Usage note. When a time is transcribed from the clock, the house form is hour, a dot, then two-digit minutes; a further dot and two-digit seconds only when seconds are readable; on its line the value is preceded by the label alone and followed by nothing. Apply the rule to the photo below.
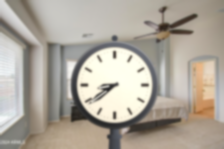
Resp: 8.39
